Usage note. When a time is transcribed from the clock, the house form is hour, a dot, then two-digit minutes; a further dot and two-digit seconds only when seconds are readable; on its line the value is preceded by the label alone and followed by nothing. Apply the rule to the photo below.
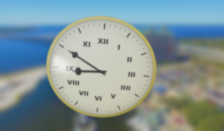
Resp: 8.50
